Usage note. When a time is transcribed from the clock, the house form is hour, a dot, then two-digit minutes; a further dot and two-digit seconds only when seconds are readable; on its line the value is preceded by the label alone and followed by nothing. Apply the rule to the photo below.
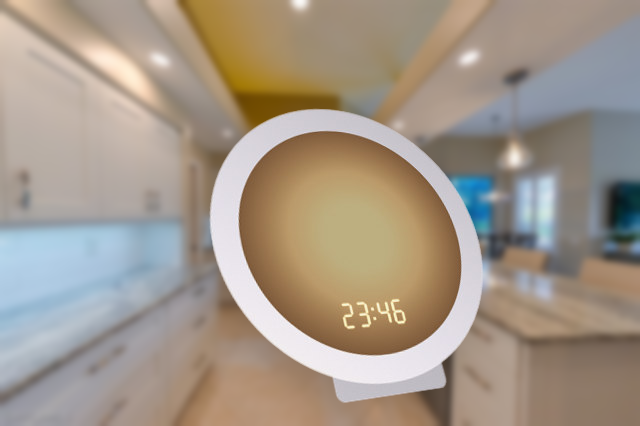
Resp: 23.46
